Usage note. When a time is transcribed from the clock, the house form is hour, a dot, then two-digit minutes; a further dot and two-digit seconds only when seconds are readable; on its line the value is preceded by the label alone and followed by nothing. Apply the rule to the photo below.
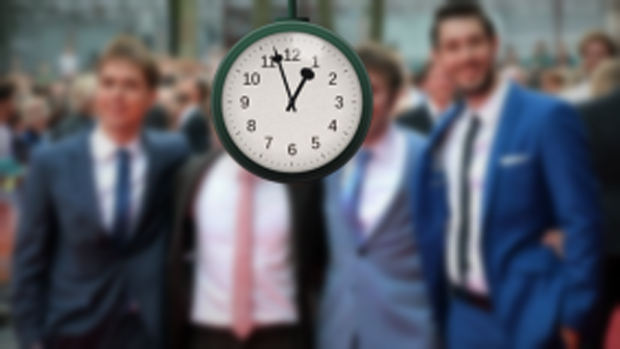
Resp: 12.57
